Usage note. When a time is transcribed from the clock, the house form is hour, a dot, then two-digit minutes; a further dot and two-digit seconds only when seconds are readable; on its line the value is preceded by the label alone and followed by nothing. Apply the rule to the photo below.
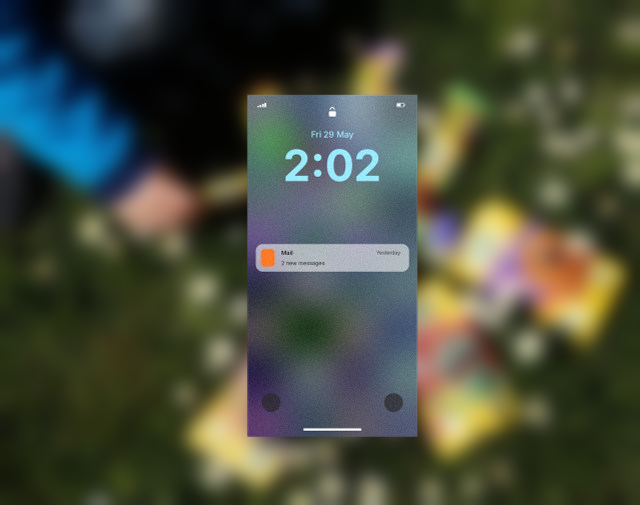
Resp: 2.02
